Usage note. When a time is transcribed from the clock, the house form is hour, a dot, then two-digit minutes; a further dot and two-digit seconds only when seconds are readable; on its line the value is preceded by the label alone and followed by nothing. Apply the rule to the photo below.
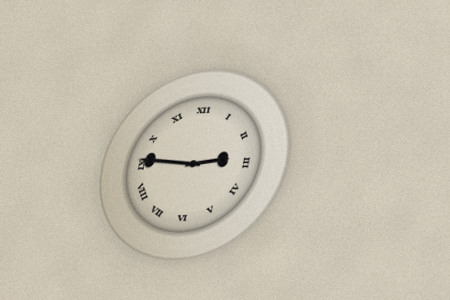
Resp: 2.46
